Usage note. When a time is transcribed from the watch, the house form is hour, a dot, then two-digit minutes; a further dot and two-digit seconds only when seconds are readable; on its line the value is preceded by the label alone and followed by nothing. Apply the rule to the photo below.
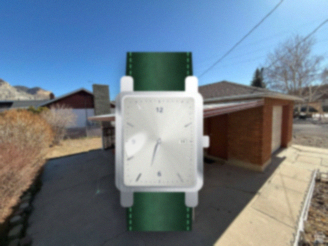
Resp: 6.33
